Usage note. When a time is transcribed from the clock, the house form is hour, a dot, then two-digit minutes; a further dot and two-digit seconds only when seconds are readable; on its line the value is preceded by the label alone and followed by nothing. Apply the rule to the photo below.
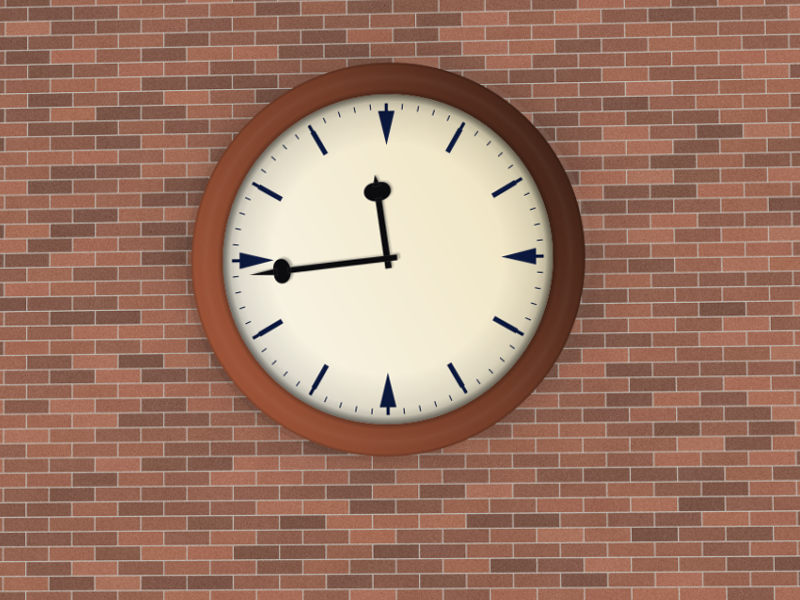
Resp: 11.44
